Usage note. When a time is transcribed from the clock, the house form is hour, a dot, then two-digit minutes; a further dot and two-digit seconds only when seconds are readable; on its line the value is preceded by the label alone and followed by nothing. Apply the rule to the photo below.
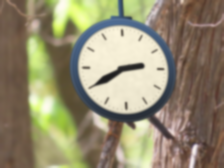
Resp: 2.40
